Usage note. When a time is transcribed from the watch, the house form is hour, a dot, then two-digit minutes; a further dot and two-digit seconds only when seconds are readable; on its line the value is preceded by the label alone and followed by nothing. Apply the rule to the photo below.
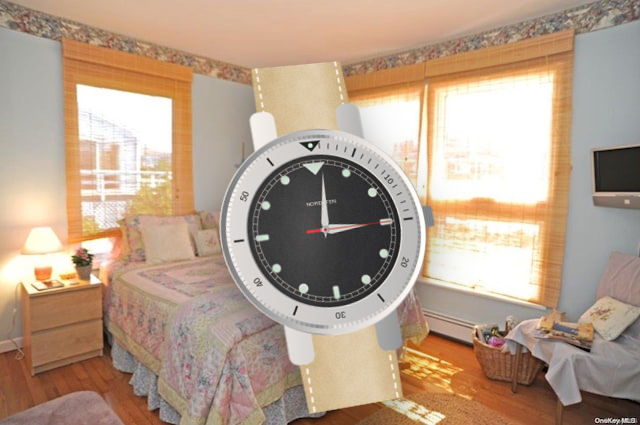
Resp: 3.01.15
